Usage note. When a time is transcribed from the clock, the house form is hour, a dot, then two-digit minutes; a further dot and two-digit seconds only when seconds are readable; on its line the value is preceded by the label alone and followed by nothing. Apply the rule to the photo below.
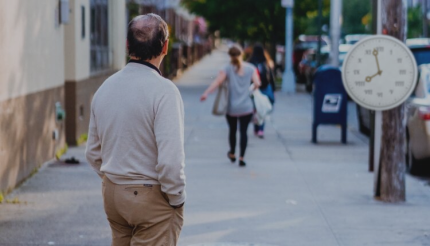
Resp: 7.58
